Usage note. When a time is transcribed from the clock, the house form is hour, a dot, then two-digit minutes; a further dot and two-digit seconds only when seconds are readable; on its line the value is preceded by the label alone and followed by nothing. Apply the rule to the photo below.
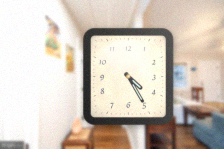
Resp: 4.25
